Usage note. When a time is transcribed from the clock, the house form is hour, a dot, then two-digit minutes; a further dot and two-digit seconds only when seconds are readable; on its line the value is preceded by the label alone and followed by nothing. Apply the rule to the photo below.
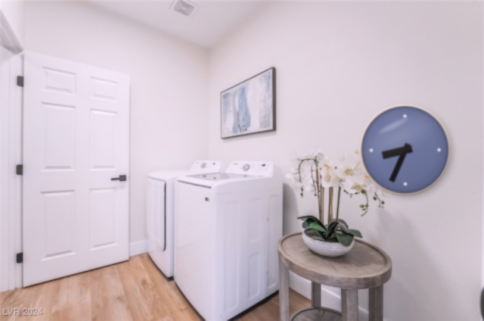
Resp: 8.34
